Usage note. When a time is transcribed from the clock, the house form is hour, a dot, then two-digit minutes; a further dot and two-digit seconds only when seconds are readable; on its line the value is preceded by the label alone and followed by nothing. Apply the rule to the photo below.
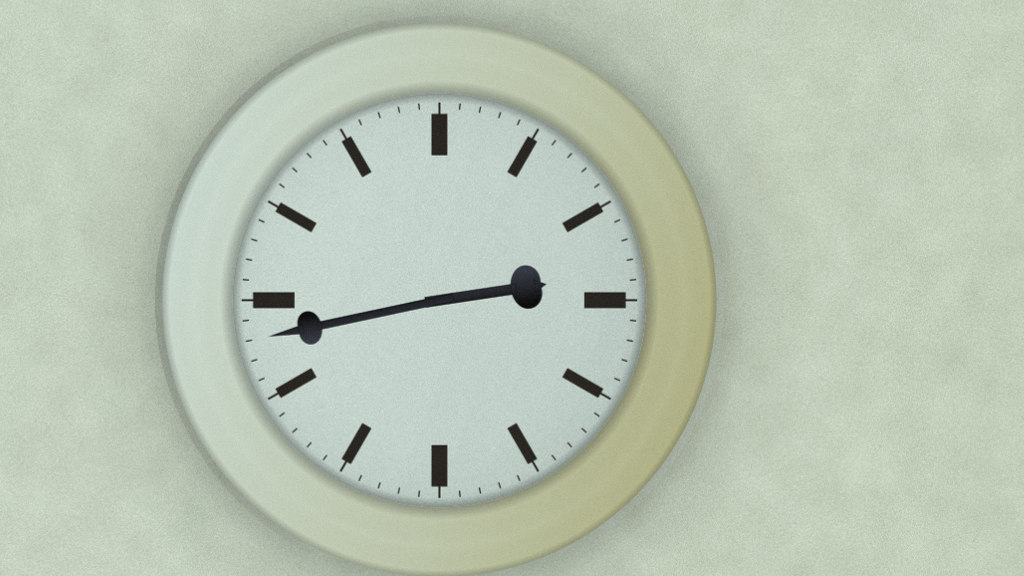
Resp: 2.43
